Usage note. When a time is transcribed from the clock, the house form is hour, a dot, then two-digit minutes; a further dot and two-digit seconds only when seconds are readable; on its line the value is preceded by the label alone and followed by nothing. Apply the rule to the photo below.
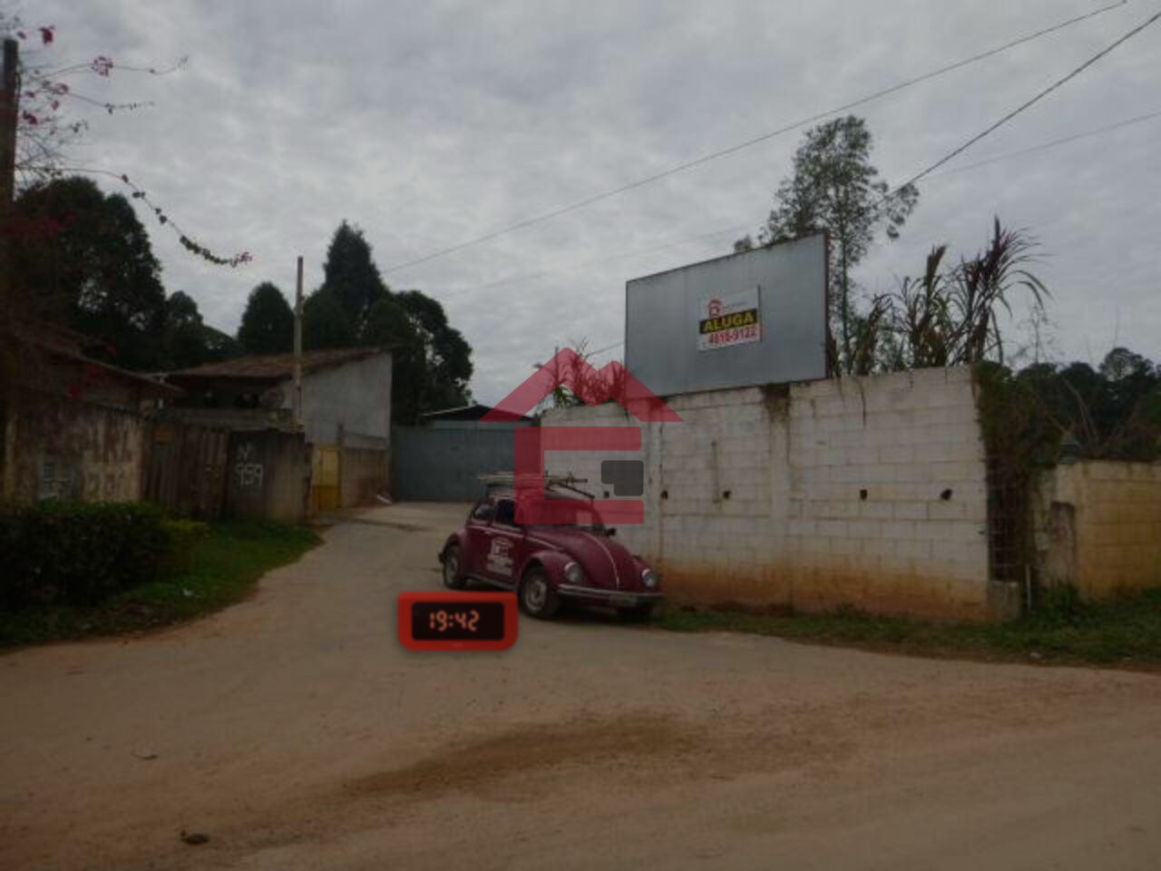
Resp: 19.42
